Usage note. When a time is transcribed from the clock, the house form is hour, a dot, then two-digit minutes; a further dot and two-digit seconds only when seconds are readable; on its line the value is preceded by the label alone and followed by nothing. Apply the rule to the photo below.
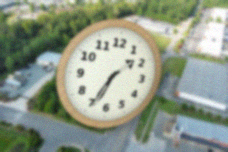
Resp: 1.34
